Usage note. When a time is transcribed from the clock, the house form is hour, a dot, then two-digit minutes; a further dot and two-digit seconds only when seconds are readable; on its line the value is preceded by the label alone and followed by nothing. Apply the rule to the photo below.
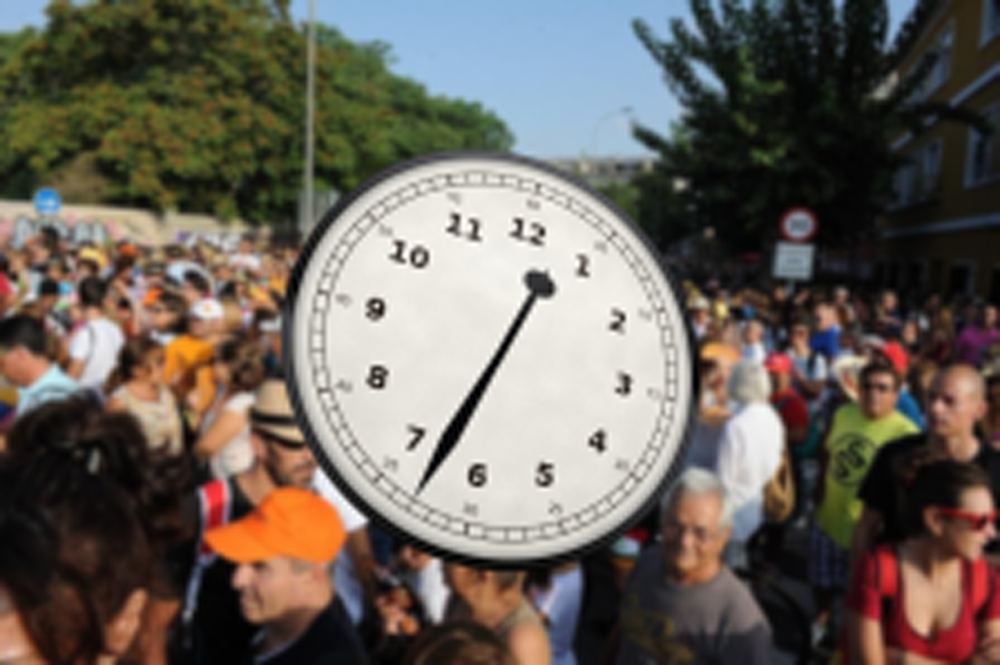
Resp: 12.33
